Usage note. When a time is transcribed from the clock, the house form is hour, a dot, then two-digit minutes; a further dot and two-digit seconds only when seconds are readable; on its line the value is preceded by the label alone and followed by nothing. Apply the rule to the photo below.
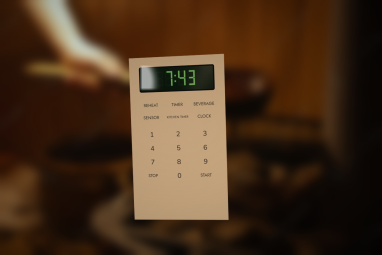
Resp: 7.43
